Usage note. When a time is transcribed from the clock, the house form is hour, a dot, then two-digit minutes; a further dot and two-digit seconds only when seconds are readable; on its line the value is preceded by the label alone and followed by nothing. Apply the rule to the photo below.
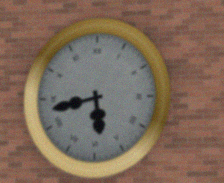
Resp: 5.43
